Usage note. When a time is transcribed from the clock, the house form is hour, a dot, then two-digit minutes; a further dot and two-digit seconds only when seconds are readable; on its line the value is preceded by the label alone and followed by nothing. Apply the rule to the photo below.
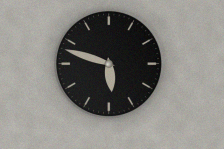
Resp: 5.48
